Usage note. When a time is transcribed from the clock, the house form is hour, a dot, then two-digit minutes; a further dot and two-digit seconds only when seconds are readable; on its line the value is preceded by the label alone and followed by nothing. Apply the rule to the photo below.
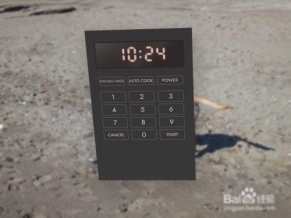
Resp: 10.24
